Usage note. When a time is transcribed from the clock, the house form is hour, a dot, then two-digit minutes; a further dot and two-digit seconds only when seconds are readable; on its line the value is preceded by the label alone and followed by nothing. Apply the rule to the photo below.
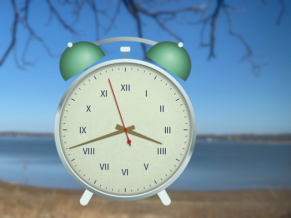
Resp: 3.41.57
